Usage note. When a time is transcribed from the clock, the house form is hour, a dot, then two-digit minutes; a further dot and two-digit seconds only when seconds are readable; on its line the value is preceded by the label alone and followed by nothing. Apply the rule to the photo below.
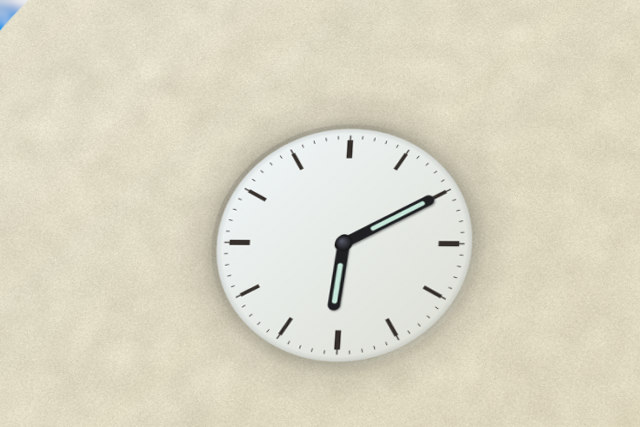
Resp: 6.10
